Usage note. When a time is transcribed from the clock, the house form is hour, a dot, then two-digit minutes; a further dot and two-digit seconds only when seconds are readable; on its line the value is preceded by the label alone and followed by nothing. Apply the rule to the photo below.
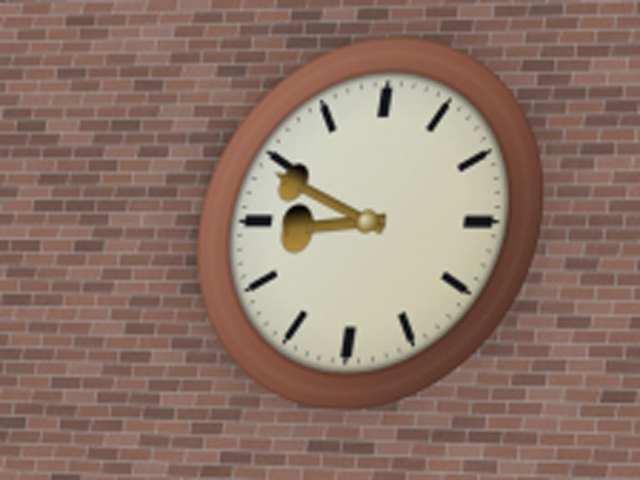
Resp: 8.49
